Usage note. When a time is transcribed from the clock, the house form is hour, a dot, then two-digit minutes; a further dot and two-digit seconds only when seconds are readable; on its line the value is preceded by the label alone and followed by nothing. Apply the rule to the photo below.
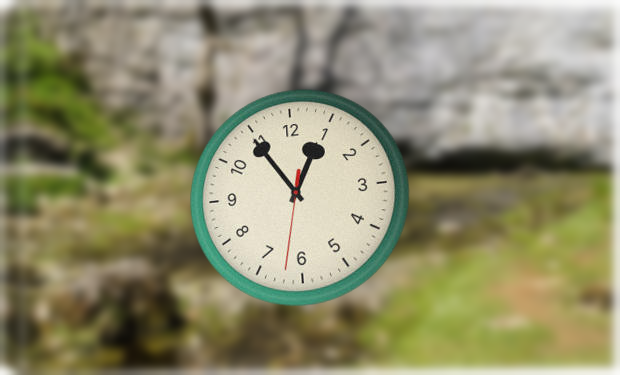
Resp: 12.54.32
